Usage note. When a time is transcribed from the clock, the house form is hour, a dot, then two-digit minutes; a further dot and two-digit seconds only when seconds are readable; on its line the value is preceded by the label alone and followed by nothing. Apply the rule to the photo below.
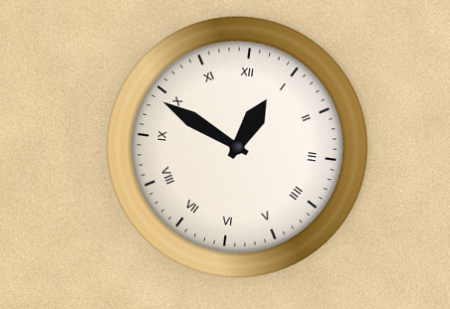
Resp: 12.49
